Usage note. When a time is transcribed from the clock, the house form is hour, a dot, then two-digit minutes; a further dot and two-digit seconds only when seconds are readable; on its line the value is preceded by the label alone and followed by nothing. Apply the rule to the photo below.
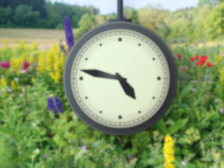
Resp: 4.47
